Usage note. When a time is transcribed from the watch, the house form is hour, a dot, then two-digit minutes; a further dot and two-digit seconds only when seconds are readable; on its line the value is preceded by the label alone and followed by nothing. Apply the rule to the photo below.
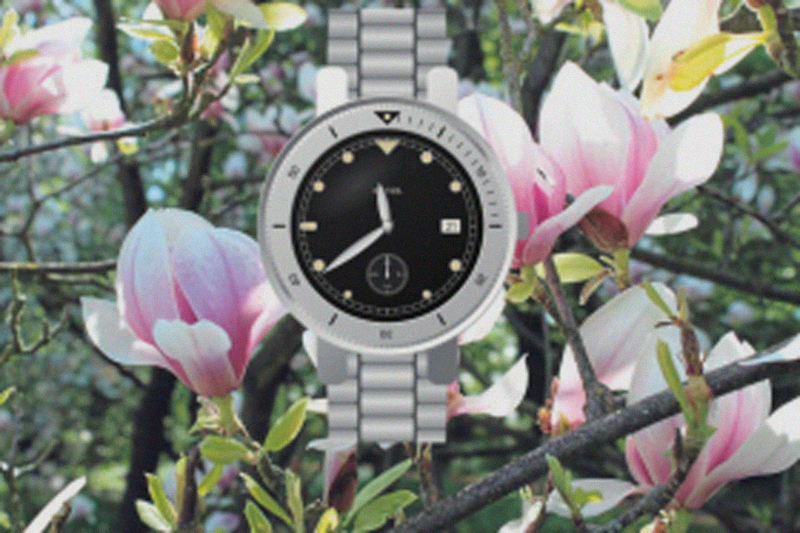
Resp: 11.39
